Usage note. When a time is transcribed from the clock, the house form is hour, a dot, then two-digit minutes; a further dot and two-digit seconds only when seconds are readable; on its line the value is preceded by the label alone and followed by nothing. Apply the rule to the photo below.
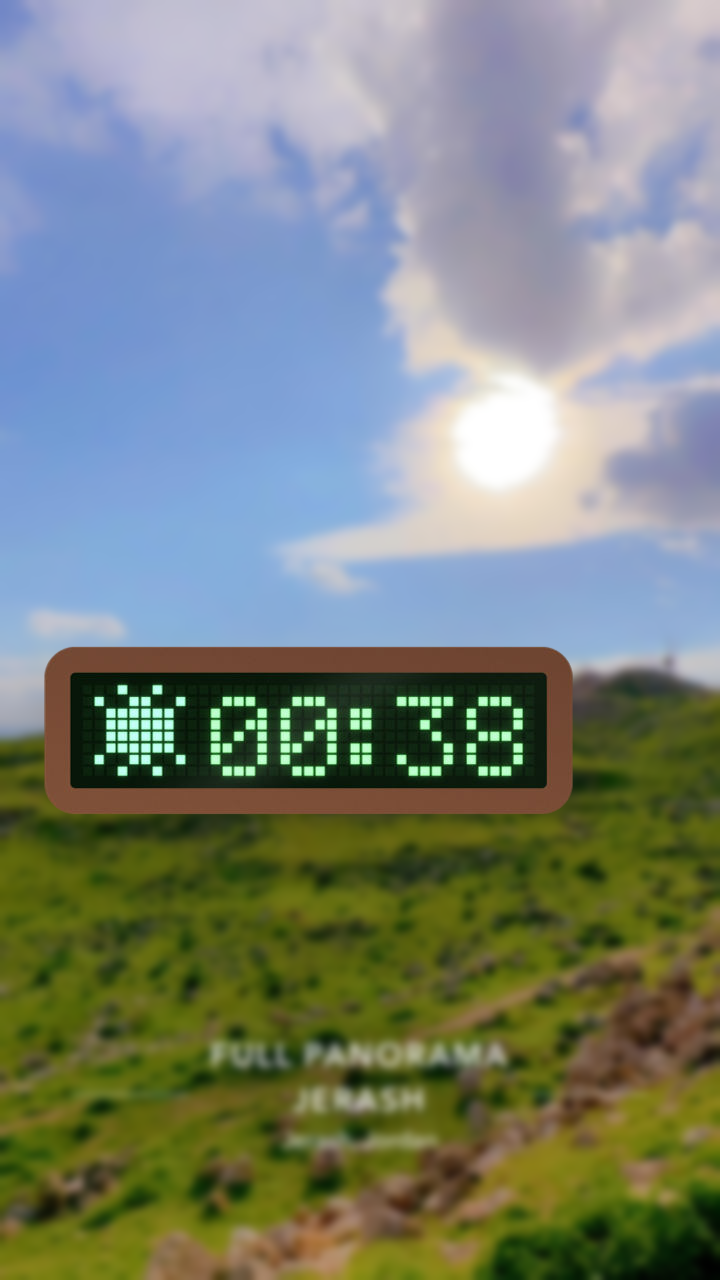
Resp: 0.38
